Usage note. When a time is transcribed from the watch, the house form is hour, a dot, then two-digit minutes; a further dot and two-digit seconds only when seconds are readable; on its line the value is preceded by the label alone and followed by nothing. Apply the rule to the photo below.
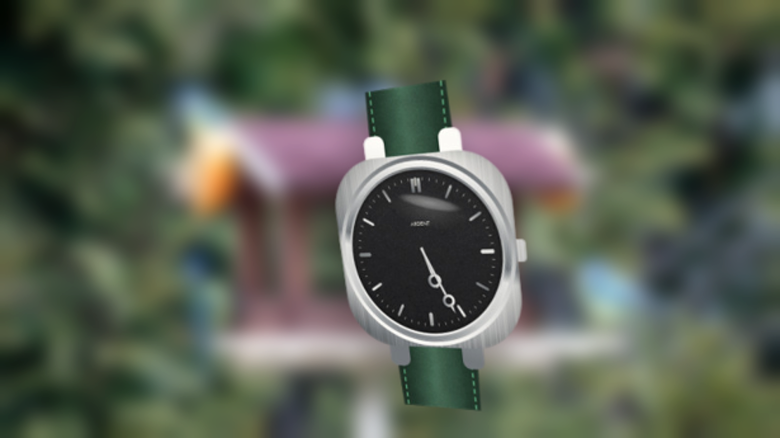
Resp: 5.26
